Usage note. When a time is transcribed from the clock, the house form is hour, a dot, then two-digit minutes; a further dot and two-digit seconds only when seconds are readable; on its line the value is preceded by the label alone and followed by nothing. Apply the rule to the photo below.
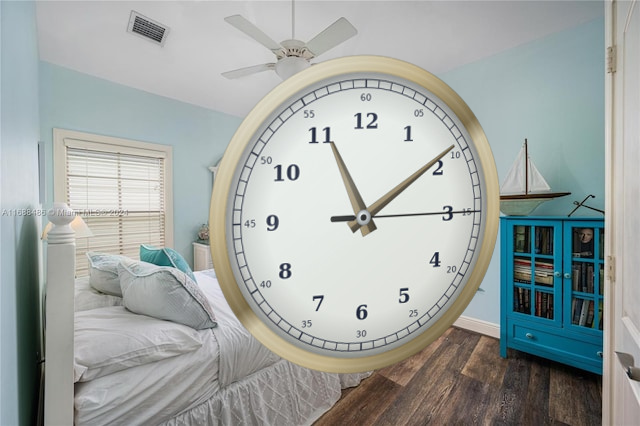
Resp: 11.09.15
